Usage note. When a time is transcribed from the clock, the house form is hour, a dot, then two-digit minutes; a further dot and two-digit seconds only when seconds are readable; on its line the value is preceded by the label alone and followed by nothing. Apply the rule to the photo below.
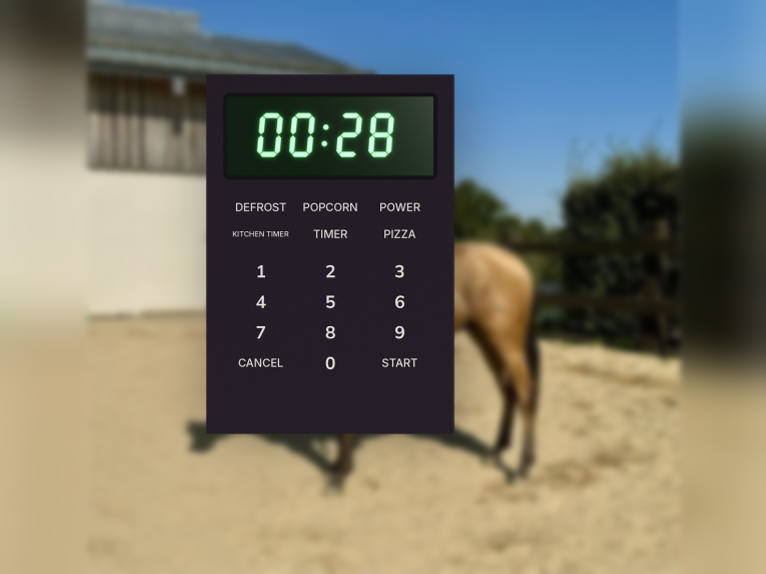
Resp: 0.28
